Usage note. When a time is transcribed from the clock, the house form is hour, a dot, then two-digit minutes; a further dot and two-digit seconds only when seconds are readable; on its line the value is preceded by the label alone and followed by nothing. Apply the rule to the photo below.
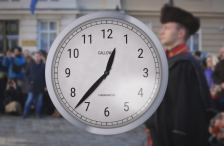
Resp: 12.37
